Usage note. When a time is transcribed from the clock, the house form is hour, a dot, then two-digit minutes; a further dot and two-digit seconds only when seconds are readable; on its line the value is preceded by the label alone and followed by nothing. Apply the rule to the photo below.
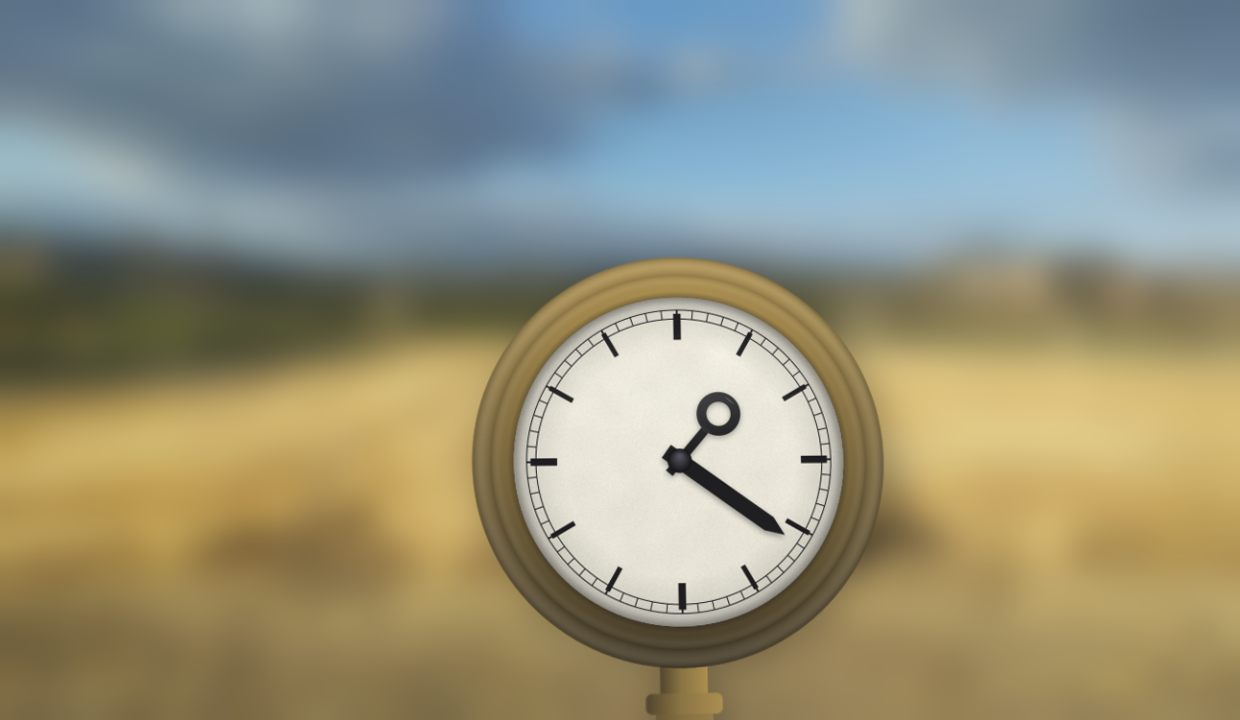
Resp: 1.21
